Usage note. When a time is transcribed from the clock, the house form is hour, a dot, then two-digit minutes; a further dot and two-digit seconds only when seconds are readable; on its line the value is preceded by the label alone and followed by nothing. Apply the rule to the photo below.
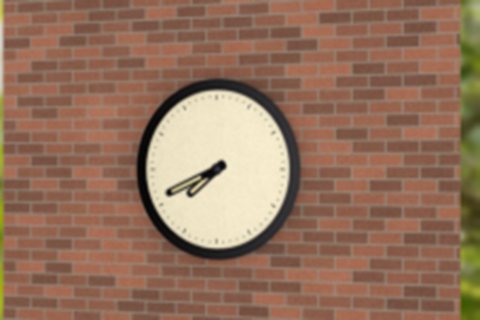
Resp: 7.41
